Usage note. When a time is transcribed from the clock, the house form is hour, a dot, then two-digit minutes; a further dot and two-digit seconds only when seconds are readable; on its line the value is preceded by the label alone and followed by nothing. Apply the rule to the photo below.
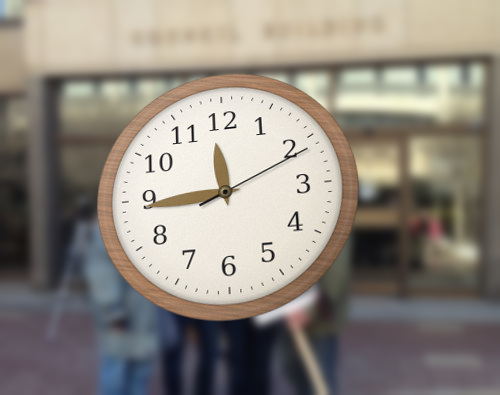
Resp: 11.44.11
